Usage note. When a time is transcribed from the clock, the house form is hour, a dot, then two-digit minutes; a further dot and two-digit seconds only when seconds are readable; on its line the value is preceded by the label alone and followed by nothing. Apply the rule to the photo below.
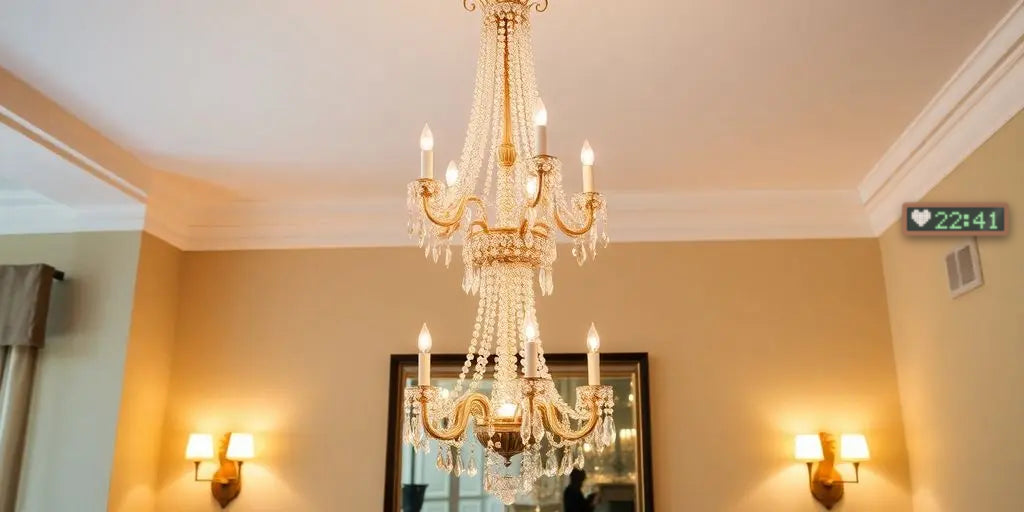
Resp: 22.41
